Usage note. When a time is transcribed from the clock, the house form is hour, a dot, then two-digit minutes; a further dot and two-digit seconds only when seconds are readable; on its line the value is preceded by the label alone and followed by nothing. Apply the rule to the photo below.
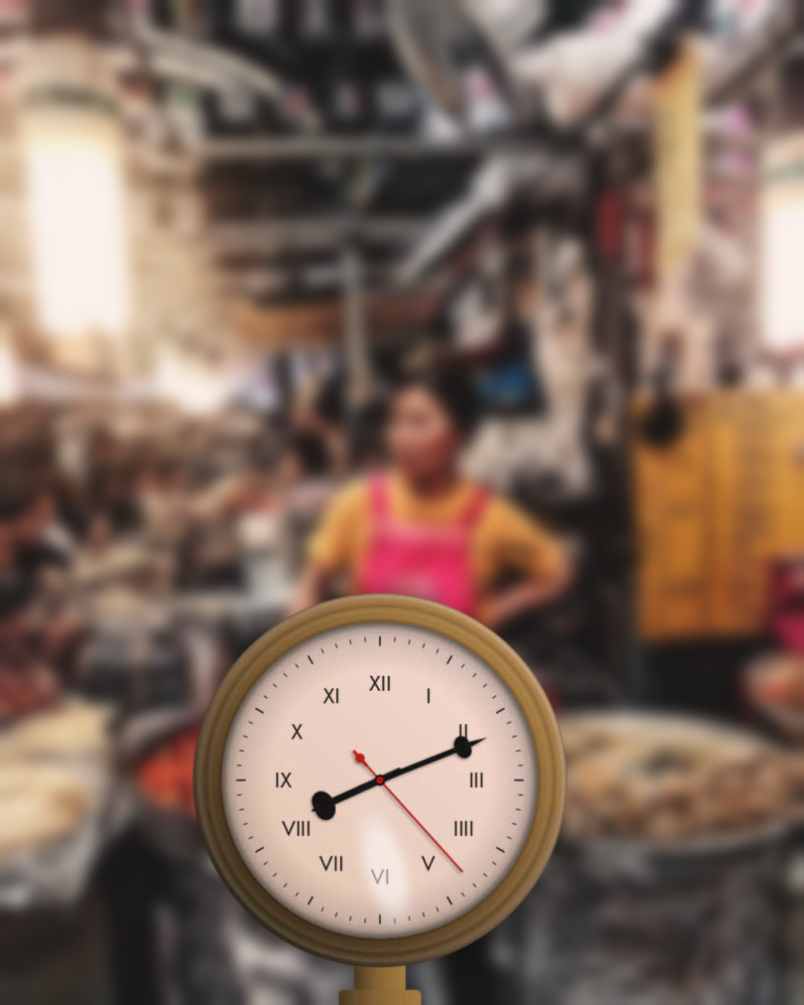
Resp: 8.11.23
